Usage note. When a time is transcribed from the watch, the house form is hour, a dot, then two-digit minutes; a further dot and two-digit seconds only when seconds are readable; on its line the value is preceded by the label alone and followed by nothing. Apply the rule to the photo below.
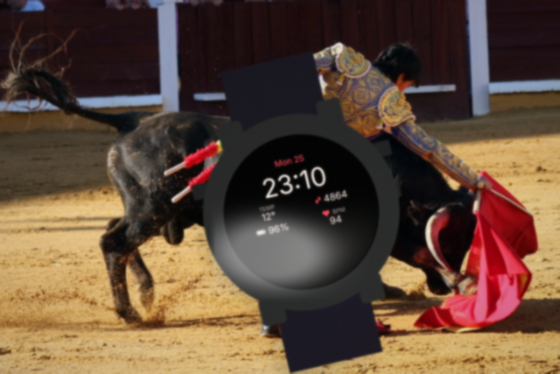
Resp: 23.10
